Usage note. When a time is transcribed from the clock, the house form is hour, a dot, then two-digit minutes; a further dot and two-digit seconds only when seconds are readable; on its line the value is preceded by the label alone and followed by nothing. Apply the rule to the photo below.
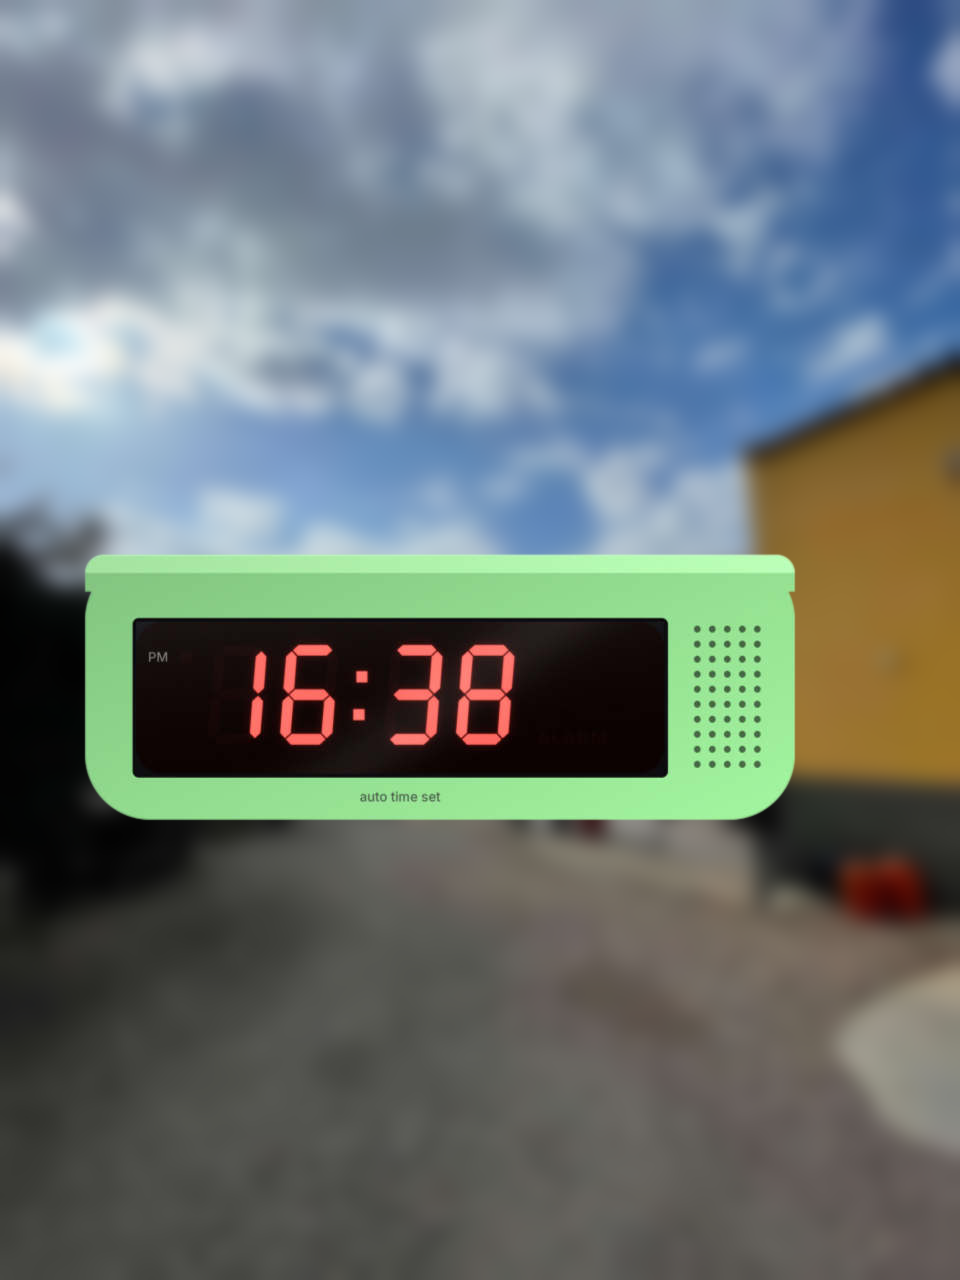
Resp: 16.38
